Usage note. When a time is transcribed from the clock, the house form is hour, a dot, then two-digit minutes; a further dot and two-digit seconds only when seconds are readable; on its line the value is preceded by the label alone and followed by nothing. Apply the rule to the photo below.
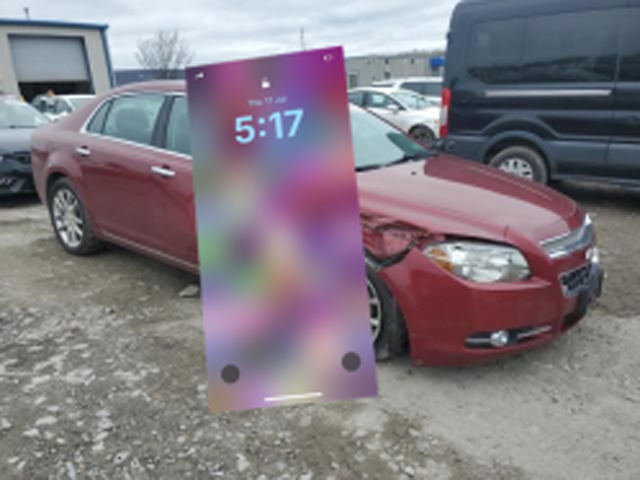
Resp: 5.17
